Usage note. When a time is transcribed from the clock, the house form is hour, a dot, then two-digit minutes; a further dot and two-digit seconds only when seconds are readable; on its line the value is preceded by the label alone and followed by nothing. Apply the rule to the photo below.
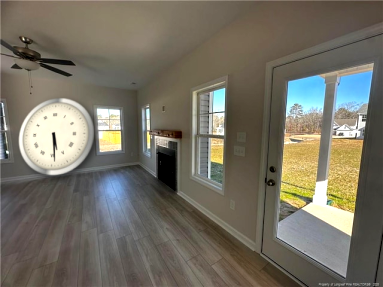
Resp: 5.29
